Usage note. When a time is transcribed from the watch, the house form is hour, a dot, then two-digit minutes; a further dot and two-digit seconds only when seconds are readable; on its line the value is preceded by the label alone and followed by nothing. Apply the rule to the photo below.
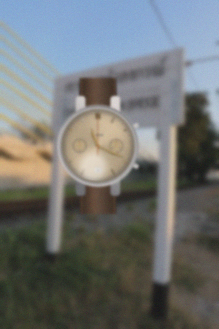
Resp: 11.19
